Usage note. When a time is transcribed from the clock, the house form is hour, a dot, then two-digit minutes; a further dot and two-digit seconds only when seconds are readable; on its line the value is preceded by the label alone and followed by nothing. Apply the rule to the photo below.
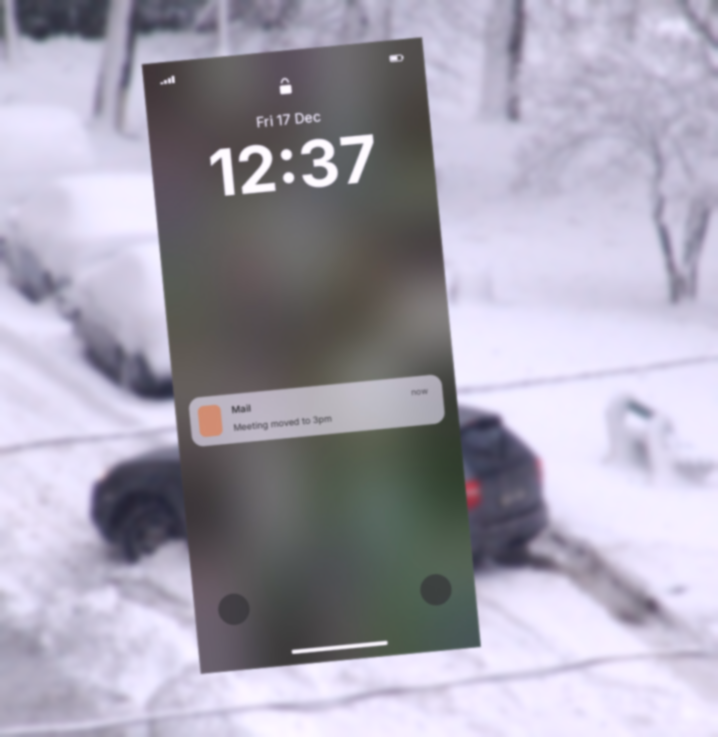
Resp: 12.37
